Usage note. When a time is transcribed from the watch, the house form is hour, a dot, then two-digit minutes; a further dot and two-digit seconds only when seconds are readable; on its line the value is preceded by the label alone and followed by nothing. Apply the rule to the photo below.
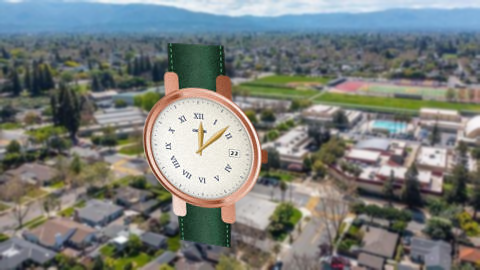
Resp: 12.08
